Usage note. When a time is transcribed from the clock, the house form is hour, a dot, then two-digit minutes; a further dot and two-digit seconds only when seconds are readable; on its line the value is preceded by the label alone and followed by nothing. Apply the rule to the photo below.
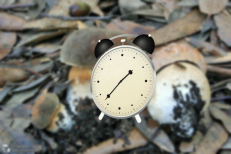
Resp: 1.37
